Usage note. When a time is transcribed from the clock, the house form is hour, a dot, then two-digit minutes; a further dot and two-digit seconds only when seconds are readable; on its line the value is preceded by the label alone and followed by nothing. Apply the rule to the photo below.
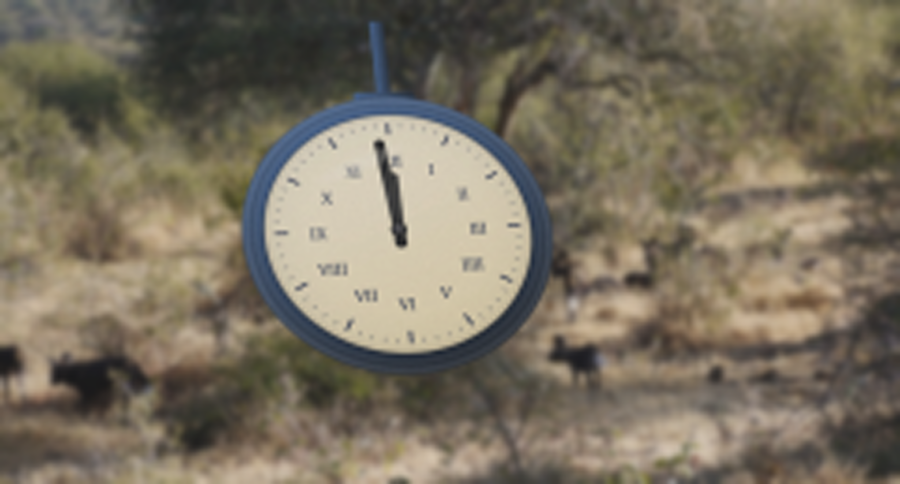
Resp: 11.59
